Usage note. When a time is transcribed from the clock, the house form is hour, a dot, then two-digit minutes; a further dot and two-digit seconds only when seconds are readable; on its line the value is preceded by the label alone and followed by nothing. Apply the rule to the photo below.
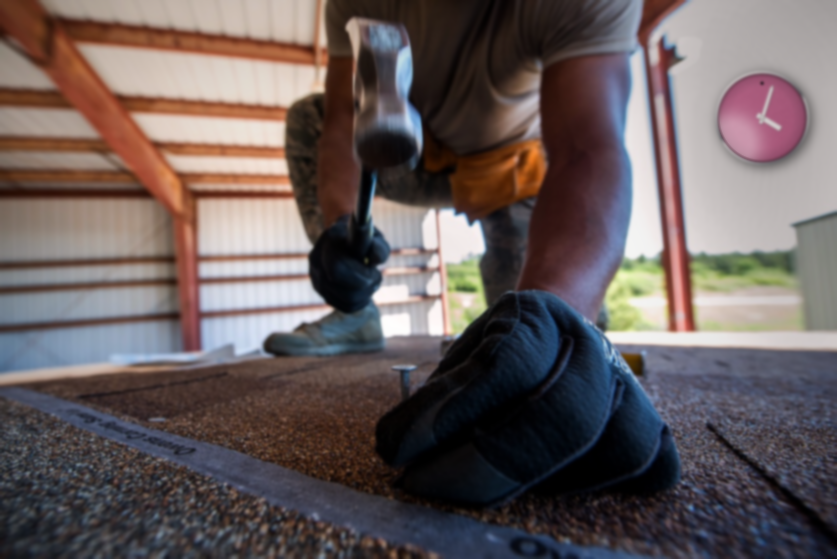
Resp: 4.03
